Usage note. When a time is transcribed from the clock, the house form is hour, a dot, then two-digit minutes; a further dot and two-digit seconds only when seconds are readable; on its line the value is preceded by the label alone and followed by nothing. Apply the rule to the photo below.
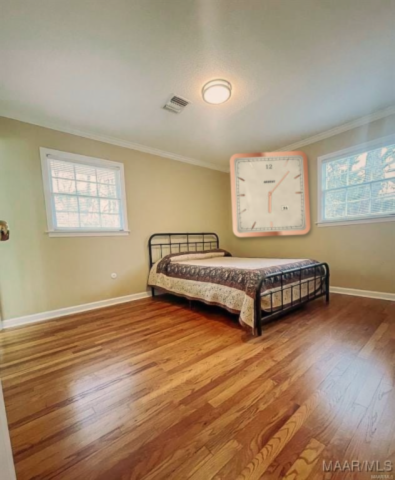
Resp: 6.07
